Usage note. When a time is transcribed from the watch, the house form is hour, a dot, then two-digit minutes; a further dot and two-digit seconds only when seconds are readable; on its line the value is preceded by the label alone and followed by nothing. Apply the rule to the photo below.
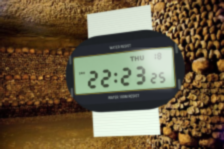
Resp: 22.23.25
